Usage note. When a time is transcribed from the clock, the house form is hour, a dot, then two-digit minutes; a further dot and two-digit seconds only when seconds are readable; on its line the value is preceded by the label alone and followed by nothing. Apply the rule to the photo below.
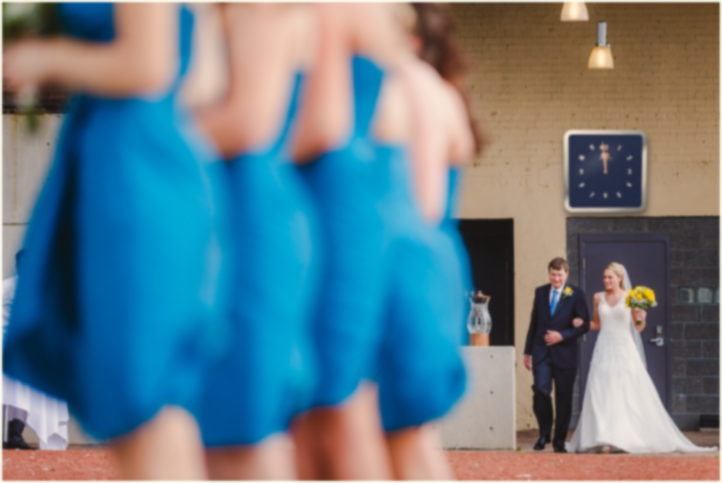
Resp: 11.59
